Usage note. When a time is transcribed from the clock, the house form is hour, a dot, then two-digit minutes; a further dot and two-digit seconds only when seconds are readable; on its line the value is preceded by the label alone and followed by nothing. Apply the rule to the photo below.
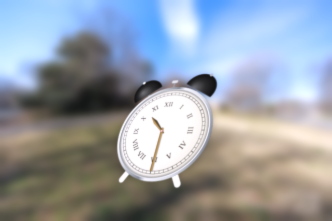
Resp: 10.30
